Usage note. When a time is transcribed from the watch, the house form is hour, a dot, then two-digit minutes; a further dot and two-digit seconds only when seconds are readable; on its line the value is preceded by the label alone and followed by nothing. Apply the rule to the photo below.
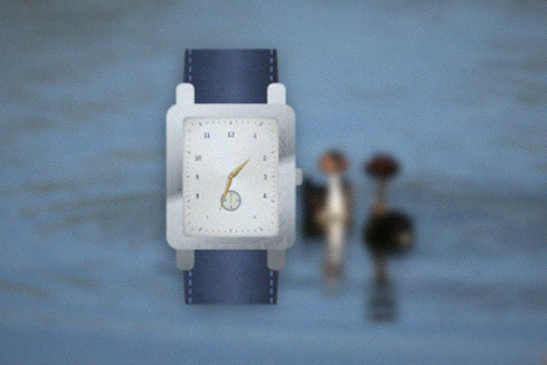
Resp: 1.33
